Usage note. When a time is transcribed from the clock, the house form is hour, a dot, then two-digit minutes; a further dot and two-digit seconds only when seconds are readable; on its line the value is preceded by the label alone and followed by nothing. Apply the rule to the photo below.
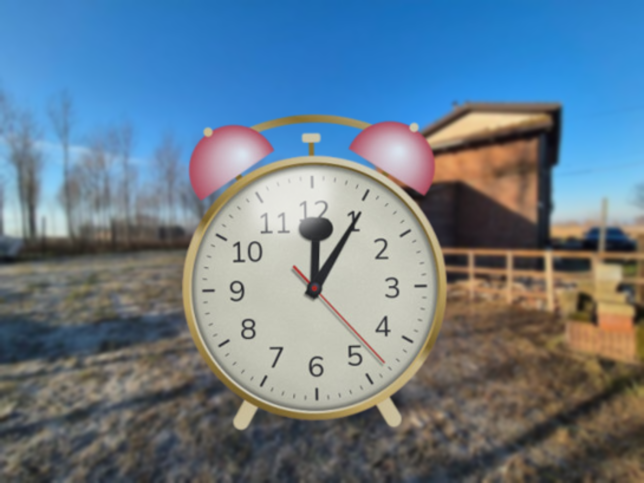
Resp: 12.05.23
